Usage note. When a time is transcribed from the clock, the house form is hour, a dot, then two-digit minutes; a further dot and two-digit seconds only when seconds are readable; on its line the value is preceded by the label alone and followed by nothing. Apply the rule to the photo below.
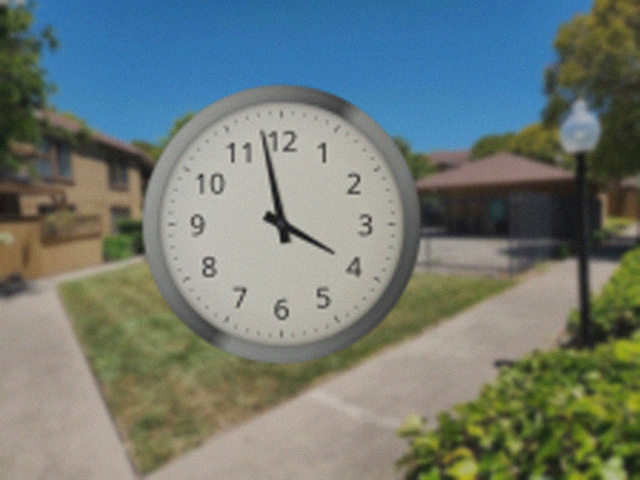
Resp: 3.58
